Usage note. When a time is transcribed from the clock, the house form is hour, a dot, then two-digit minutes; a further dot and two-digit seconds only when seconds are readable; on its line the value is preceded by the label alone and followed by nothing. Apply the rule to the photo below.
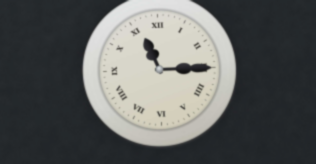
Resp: 11.15
